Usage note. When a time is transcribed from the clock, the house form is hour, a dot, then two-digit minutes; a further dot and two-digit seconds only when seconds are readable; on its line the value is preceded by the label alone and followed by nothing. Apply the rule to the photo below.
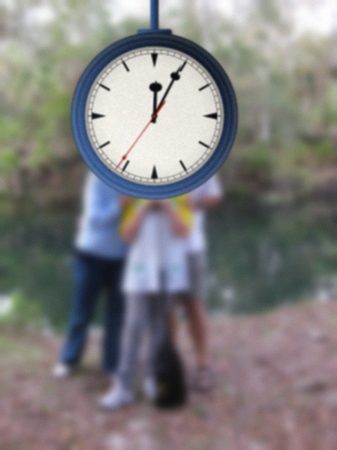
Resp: 12.04.36
